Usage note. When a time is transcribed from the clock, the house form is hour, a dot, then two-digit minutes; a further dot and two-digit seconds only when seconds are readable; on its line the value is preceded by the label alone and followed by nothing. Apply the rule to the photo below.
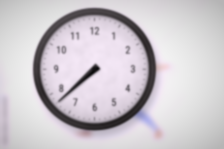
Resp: 7.38
